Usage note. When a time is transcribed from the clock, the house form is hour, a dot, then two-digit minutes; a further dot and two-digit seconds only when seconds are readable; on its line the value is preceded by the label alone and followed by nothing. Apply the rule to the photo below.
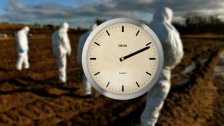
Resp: 2.11
